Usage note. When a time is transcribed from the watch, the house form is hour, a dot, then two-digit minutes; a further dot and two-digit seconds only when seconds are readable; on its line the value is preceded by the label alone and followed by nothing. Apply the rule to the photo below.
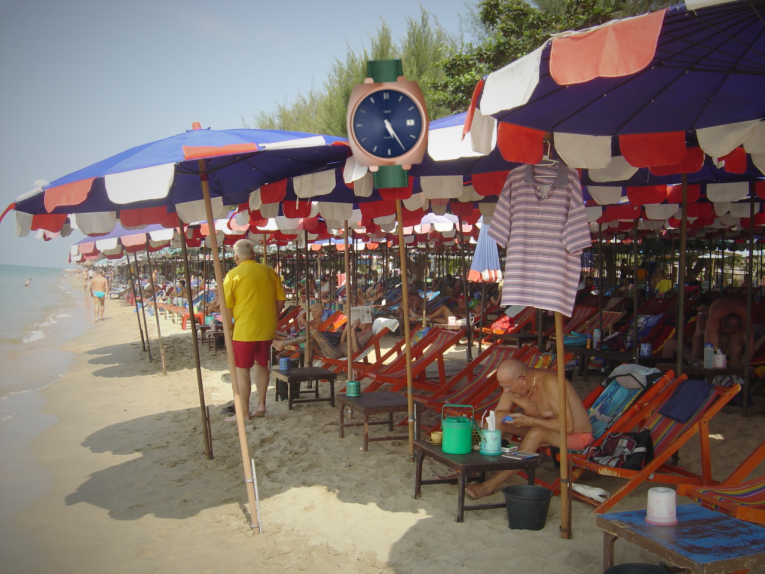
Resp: 5.25
